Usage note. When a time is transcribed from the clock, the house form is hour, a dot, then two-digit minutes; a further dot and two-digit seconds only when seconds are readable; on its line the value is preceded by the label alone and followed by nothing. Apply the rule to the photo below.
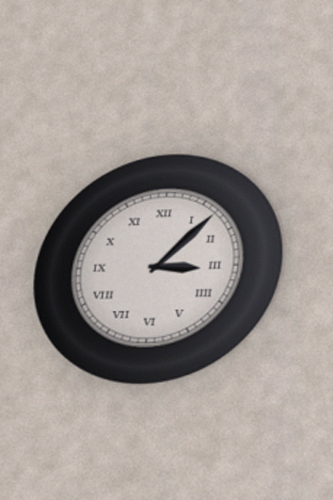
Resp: 3.07
